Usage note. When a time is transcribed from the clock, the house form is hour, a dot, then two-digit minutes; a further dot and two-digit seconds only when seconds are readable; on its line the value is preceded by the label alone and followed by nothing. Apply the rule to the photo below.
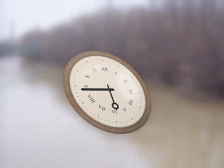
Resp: 5.44
